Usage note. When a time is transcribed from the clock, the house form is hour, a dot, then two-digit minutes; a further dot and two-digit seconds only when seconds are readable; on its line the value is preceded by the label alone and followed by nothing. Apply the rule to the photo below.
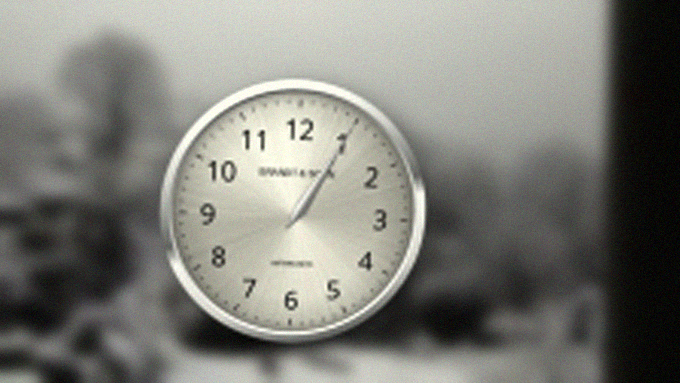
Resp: 1.05
